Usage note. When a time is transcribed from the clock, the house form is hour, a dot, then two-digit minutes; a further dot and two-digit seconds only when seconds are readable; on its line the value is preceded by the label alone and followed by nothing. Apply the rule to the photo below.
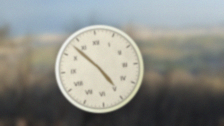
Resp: 4.53
